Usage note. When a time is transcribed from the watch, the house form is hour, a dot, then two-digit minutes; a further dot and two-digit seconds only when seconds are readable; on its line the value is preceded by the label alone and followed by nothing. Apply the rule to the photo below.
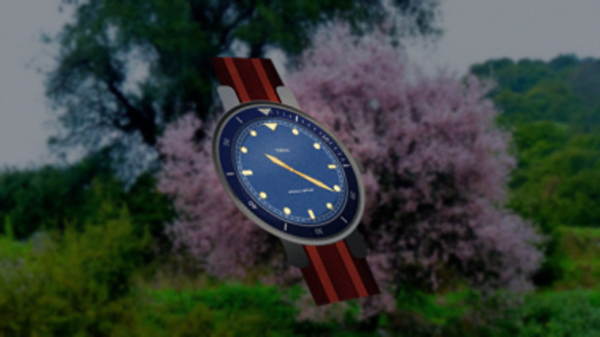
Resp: 10.21
